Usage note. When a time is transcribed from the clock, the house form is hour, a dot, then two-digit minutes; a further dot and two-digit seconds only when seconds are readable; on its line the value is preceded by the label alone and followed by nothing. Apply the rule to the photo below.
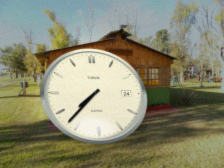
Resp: 7.37
